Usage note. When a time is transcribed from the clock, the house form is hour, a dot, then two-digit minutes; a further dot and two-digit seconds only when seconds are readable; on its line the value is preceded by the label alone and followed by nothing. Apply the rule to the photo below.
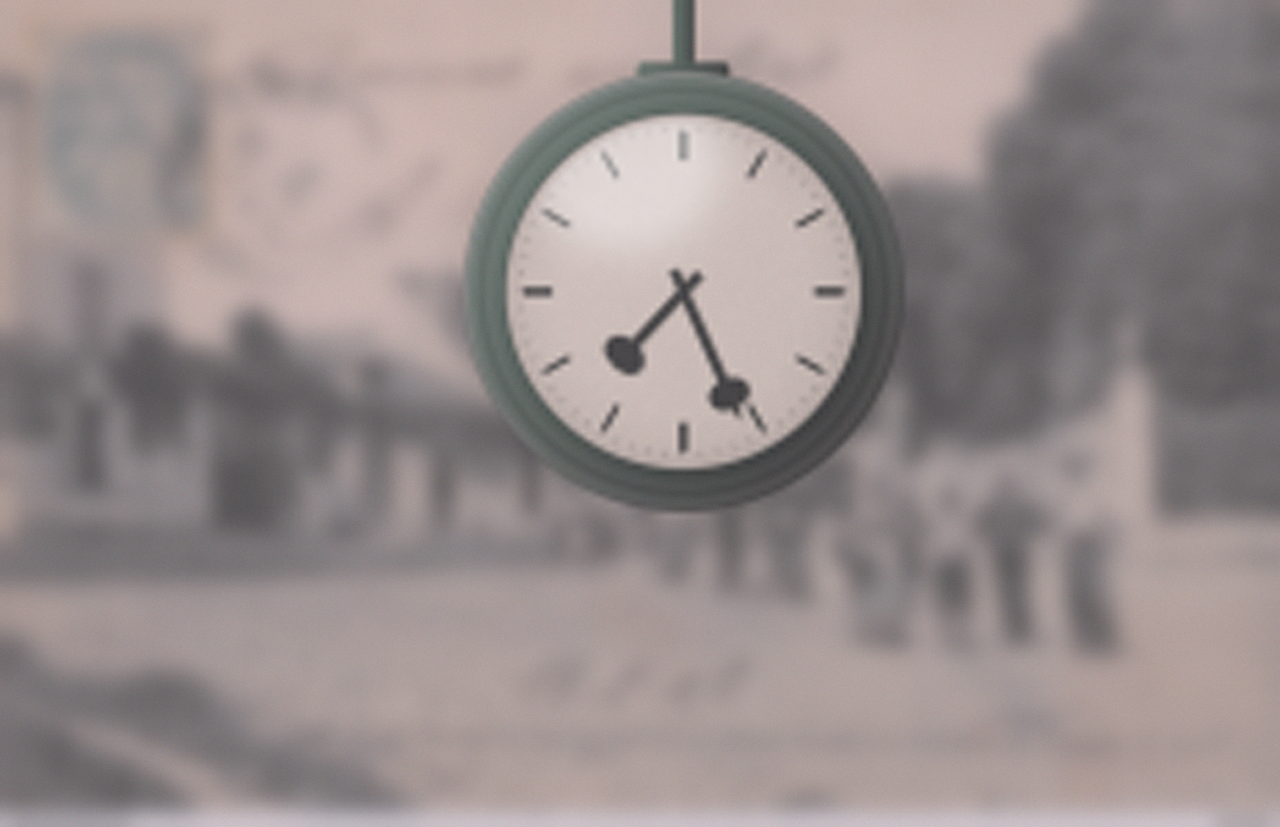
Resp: 7.26
